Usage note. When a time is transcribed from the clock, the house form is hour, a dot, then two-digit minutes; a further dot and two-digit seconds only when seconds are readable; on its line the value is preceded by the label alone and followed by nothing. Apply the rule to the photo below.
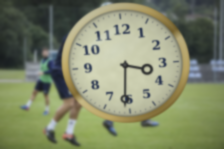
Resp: 3.31
